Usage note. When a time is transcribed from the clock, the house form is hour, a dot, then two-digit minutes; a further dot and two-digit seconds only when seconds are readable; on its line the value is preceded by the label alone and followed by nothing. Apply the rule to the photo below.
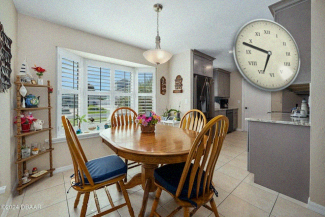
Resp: 6.48
